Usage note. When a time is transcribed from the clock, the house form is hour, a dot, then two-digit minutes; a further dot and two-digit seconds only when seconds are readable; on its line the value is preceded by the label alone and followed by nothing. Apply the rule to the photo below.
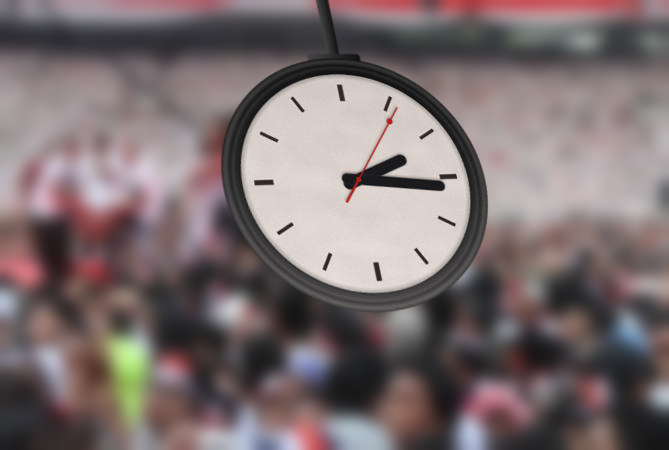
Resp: 2.16.06
